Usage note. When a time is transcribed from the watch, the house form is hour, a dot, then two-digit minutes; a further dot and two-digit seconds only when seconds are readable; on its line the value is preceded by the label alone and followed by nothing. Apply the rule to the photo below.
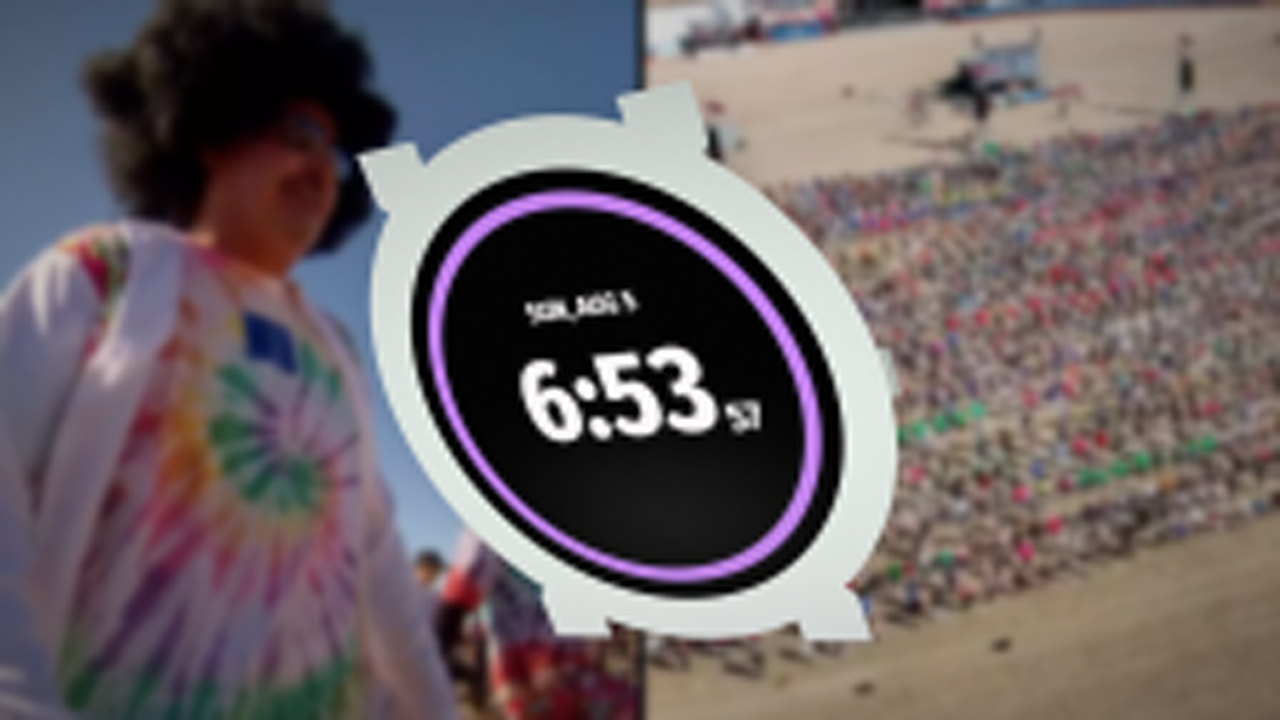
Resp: 6.53
